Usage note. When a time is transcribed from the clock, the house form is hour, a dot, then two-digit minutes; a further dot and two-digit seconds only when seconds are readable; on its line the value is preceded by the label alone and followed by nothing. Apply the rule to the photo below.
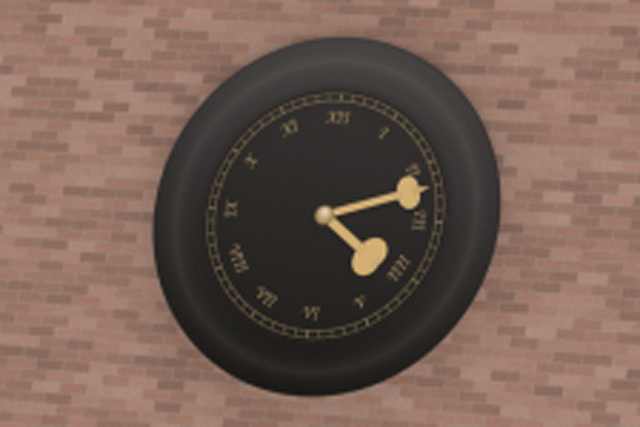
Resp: 4.12
